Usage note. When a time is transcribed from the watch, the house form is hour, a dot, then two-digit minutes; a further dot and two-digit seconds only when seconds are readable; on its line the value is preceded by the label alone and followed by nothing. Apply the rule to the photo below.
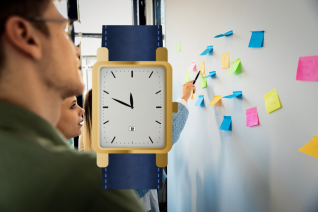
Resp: 11.49
